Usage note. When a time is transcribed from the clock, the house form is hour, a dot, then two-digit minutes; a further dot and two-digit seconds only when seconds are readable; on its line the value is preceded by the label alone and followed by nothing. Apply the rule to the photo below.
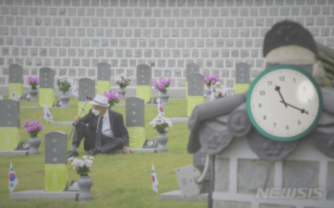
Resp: 11.20
